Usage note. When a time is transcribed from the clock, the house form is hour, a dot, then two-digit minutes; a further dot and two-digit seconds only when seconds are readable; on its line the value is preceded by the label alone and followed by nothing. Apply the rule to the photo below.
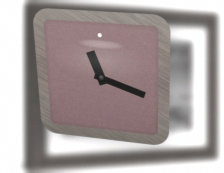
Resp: 11.18
